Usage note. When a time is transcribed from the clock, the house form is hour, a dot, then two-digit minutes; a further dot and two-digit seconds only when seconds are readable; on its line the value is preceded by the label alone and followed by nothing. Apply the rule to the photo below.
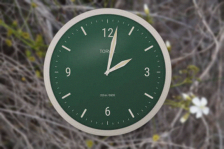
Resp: 2.02
